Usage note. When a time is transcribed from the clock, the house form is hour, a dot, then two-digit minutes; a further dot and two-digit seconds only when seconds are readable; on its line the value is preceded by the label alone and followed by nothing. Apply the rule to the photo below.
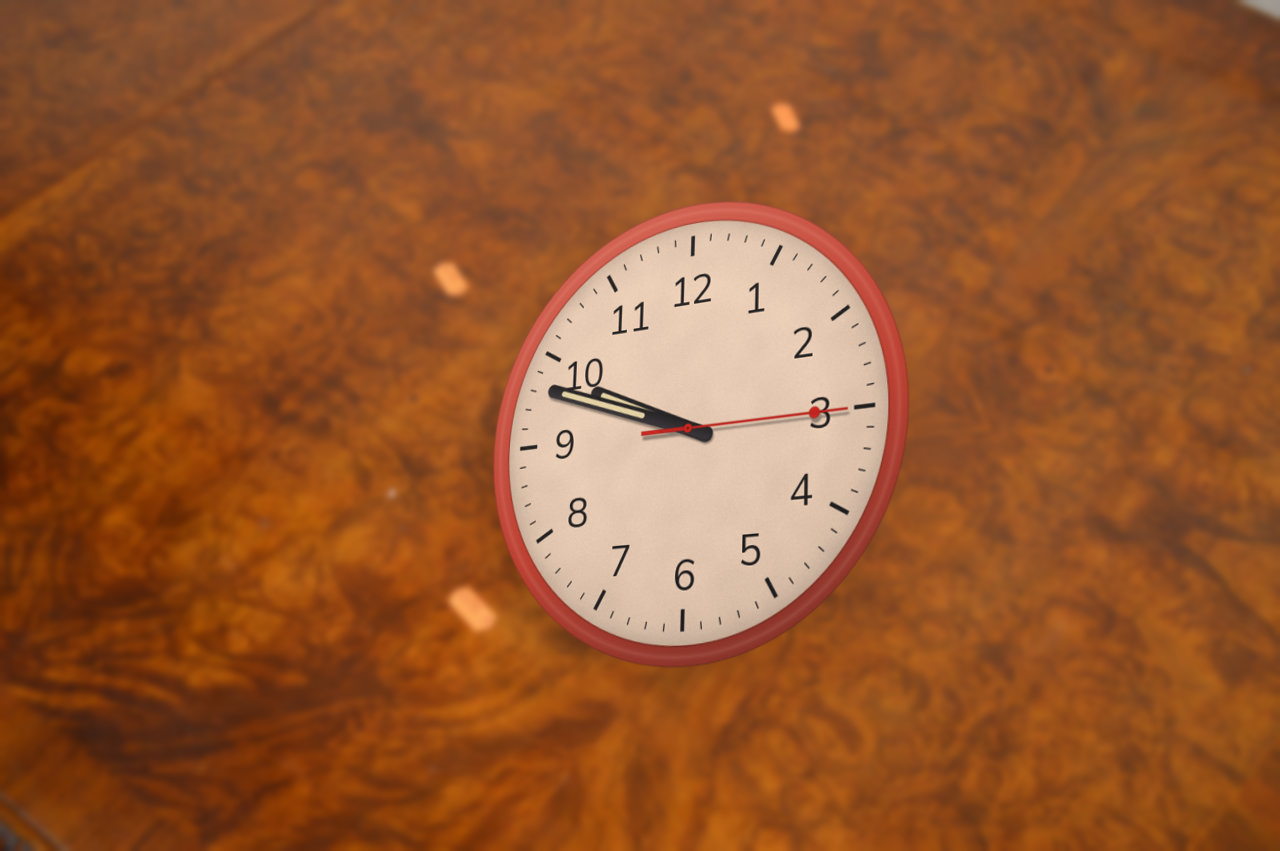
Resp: 9.48.15
